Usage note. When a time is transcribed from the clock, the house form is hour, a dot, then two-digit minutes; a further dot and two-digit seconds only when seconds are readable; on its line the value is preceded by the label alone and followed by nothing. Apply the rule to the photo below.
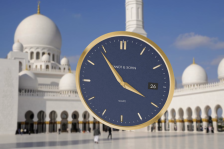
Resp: 3.54
